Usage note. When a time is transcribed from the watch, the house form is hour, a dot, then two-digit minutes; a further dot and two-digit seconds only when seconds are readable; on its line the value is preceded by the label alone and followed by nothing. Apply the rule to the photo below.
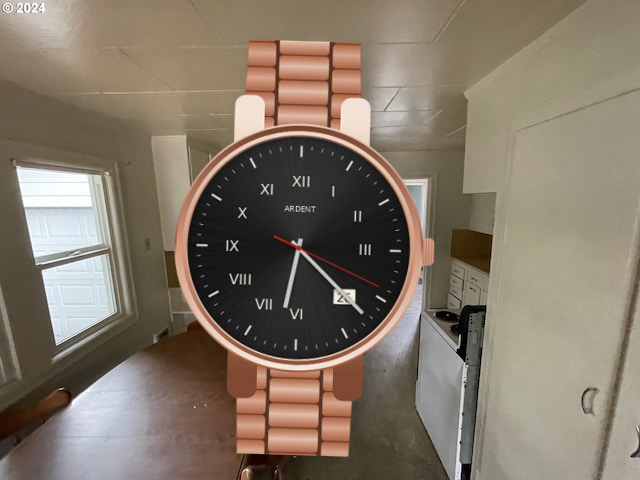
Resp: 6.22.19
